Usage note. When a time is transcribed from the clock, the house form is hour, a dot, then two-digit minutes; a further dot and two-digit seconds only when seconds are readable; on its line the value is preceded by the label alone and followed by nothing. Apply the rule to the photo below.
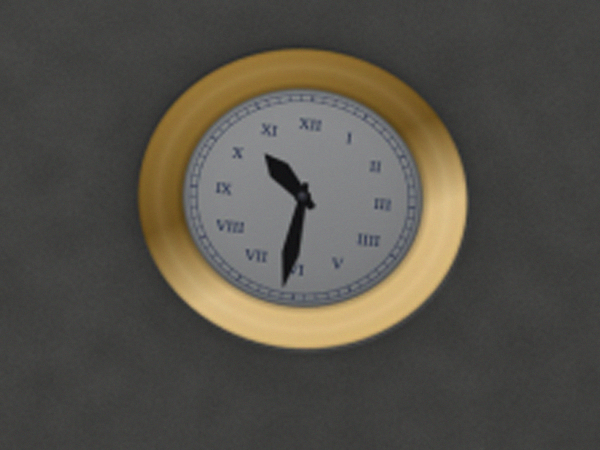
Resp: 10.31
